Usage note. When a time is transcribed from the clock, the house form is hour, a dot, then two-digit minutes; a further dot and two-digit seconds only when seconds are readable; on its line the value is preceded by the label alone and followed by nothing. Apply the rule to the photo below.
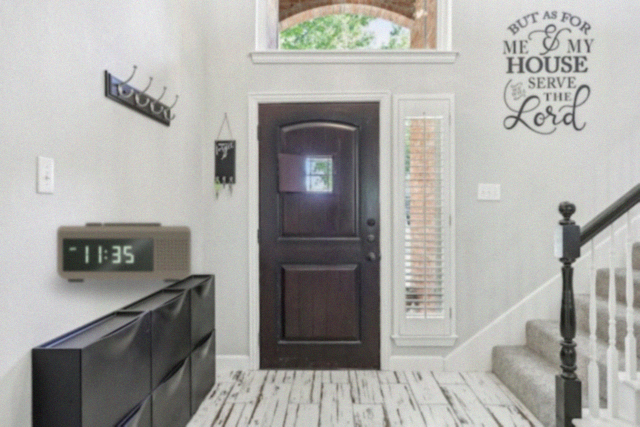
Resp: 11.35
